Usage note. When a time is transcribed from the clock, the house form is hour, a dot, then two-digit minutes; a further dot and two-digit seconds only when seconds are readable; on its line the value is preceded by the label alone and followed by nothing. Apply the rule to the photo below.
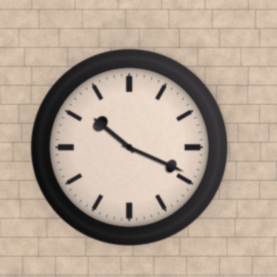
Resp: 10.19
